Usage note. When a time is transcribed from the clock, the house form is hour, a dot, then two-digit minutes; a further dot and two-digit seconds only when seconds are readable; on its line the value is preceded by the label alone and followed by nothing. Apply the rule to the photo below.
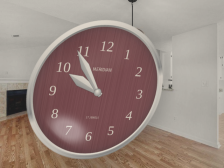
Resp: 9.54
